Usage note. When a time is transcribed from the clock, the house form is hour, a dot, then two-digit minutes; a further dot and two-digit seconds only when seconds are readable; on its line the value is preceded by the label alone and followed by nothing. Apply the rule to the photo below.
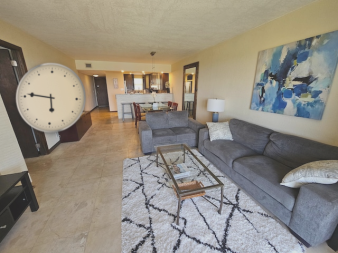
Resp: 5.46
